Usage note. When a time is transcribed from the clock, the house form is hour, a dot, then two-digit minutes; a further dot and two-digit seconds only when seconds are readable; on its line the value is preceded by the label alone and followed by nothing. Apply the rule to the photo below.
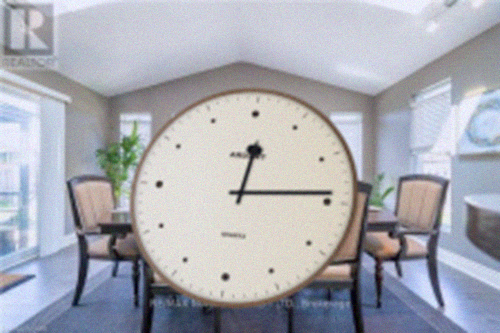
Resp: 12.14
